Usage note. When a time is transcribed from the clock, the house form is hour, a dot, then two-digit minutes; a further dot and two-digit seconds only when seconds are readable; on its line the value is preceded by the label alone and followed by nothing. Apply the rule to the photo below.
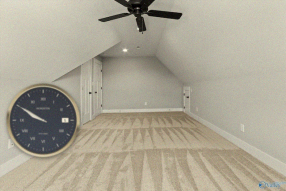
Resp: 9.50
